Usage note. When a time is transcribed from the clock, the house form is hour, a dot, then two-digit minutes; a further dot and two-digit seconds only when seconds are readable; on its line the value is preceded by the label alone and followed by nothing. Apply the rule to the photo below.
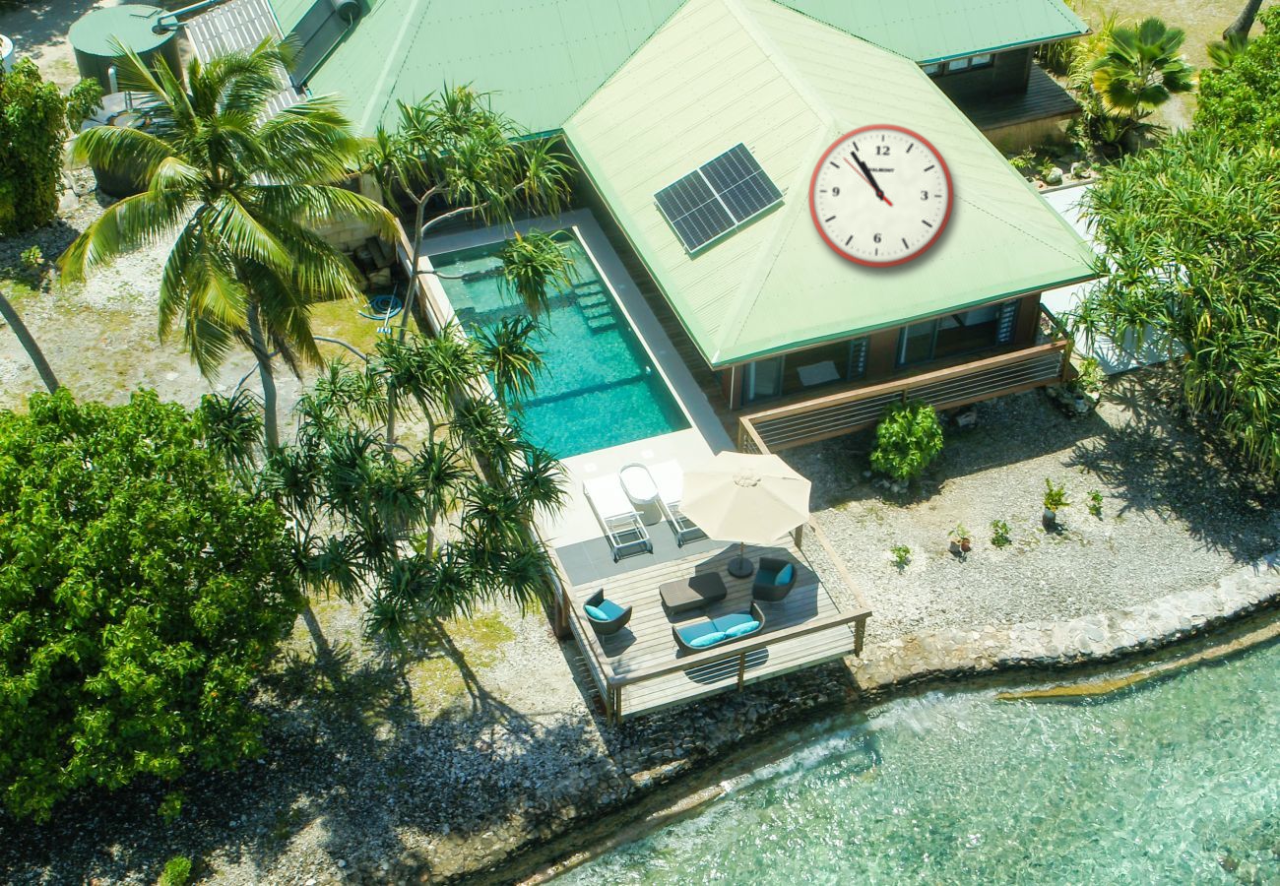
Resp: 10.53.52
